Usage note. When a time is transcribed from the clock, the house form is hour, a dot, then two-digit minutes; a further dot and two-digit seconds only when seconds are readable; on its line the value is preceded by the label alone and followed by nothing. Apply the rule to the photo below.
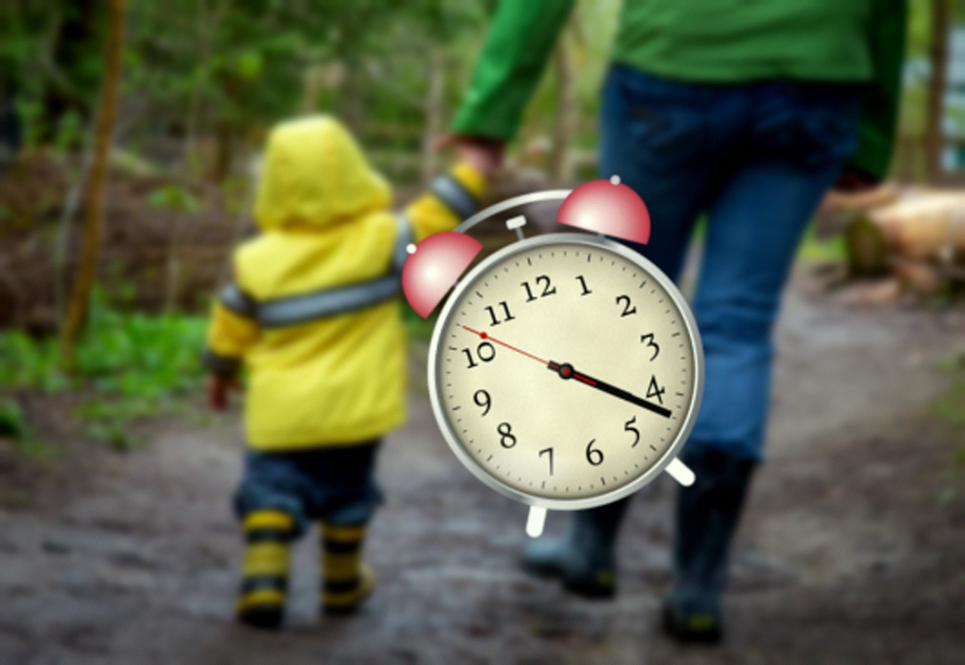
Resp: 4.21.52
